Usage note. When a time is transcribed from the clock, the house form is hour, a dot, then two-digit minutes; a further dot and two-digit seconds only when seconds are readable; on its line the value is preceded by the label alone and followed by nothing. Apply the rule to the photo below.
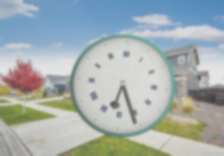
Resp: 6.26
